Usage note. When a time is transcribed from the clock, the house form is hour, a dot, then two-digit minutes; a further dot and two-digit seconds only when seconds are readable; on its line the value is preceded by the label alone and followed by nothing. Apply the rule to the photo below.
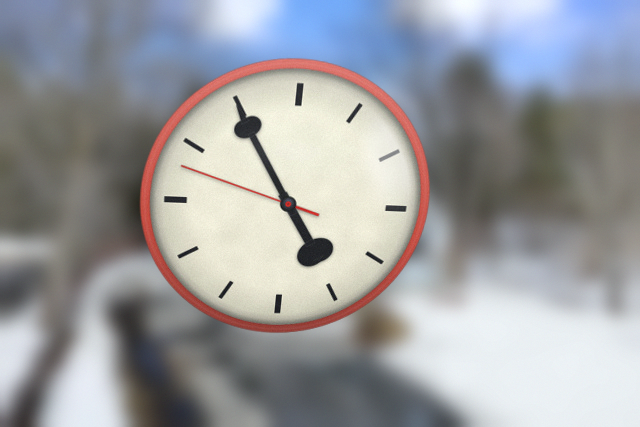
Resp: 4.54.48
